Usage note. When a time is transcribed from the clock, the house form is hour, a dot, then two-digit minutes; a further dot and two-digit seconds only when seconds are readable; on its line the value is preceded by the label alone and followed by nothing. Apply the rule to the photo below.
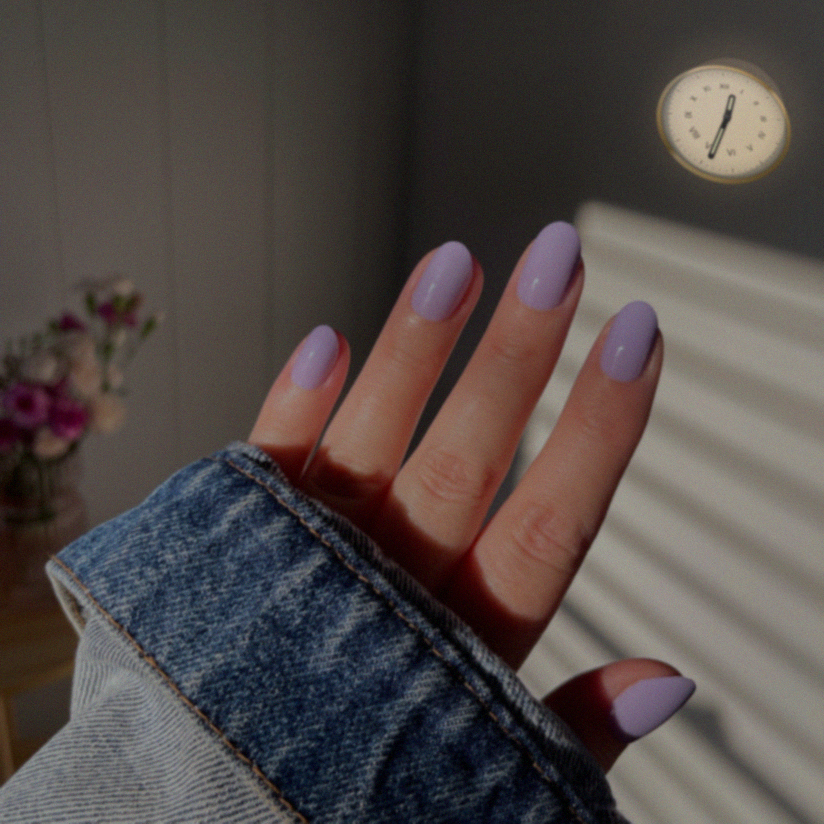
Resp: 12.34
